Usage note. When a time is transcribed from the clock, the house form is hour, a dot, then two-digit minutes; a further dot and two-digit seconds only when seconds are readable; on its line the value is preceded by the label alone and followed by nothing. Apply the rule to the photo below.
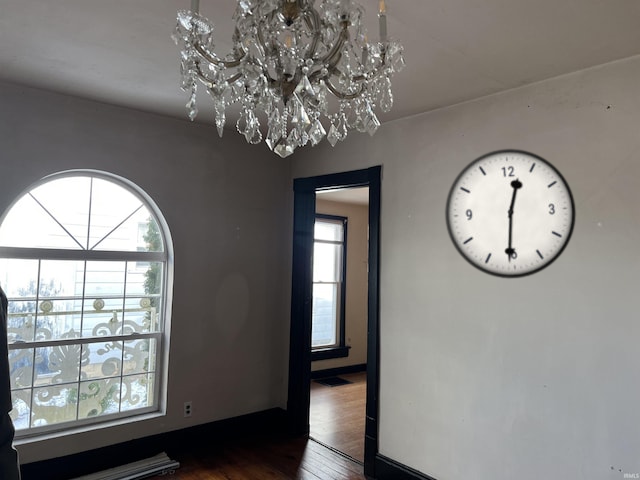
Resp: 12.31
